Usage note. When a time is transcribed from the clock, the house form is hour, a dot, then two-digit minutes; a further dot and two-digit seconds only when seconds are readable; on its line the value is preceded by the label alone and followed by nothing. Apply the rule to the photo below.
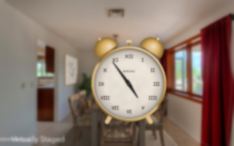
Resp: 4.54
